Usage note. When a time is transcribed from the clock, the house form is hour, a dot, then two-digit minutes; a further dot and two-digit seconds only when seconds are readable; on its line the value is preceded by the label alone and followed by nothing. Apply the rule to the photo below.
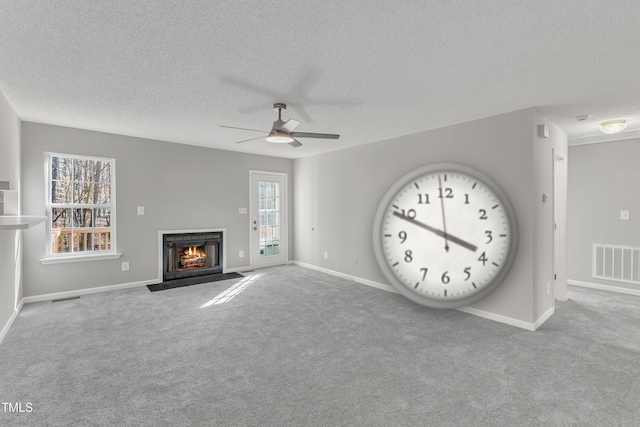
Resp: 3.48.59
